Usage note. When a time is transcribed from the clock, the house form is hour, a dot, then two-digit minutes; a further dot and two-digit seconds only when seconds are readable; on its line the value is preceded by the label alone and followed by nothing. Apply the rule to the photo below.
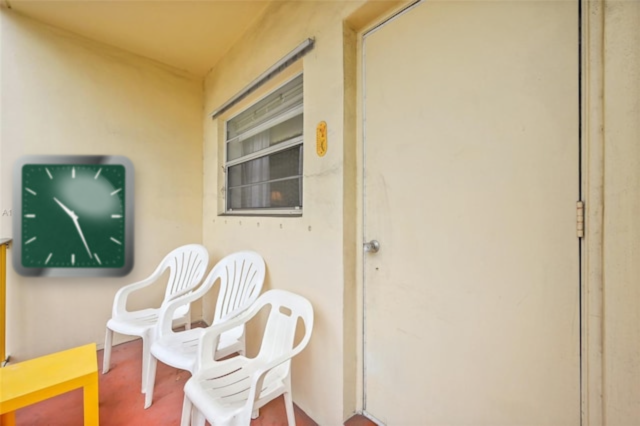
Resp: 10.26
